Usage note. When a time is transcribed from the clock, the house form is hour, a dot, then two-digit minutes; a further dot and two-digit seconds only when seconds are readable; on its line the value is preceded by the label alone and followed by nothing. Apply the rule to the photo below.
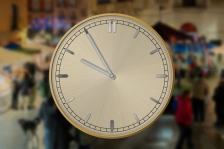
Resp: 9.55
